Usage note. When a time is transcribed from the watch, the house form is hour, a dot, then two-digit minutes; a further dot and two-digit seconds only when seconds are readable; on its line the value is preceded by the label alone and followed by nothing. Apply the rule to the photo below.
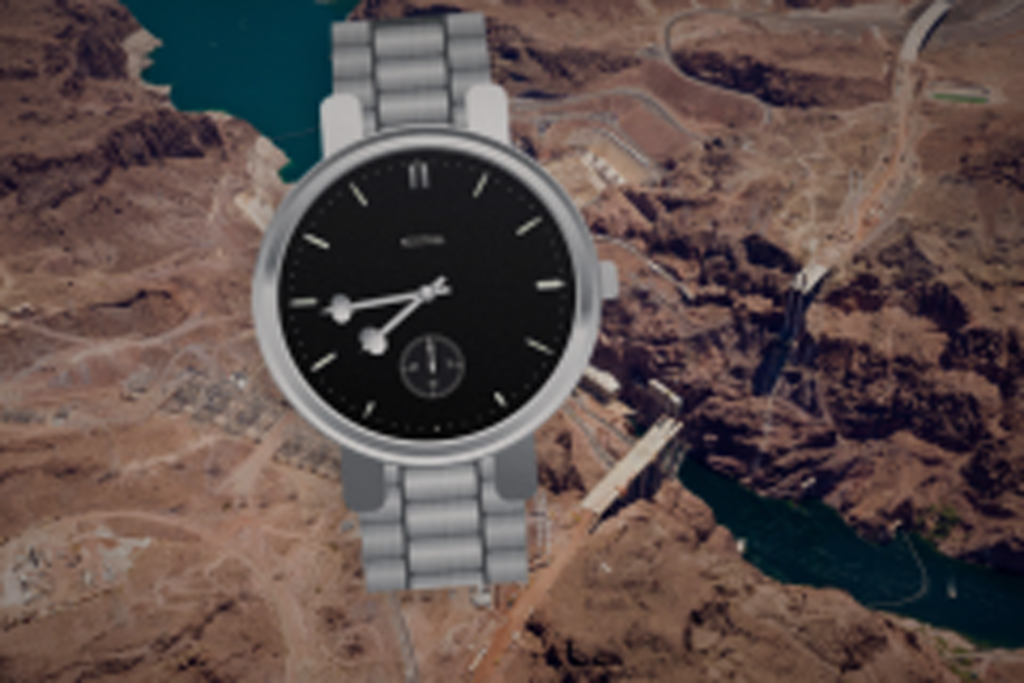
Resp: 7.44
